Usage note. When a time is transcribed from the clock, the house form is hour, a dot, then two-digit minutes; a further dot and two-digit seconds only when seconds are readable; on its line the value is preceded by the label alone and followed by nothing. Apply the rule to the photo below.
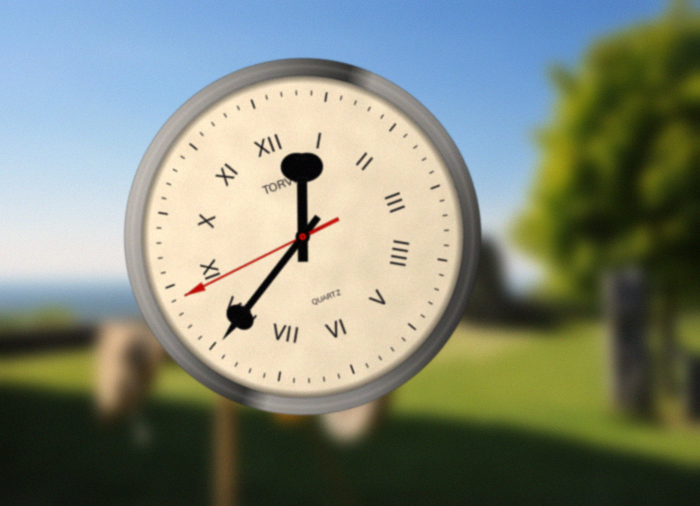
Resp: 12.39.44
